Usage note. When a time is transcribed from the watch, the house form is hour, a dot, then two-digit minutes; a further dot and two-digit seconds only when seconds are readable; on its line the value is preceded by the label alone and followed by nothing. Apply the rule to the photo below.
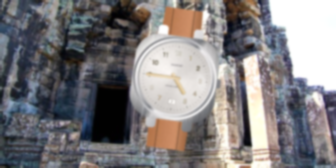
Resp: 4.45
